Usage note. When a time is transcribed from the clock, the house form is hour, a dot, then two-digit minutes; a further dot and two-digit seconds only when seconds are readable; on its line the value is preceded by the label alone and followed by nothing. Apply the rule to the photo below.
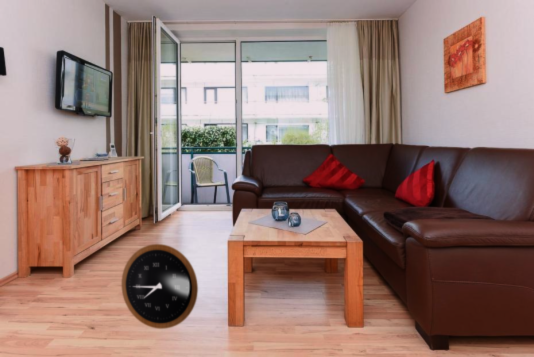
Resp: 7.45
